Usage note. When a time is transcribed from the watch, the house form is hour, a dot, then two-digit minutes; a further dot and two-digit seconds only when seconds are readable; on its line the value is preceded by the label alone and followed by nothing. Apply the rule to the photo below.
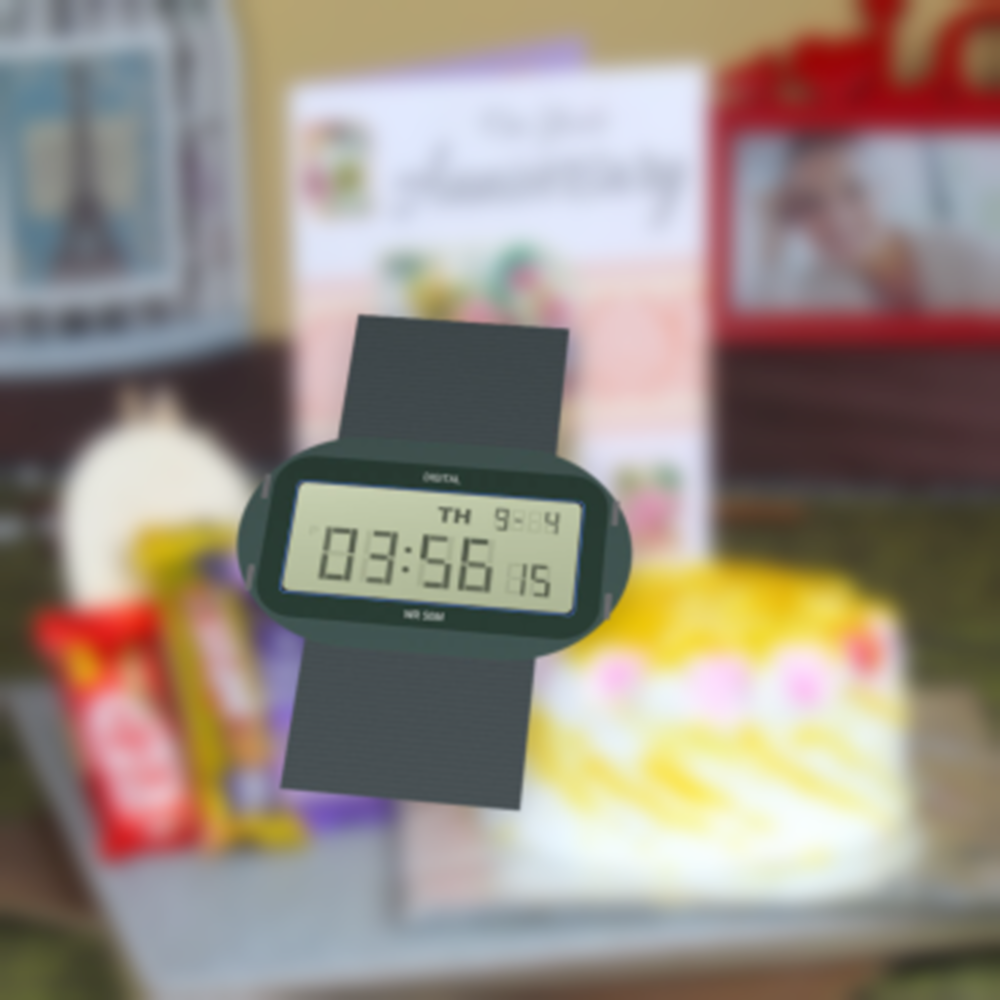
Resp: 3.56.15
